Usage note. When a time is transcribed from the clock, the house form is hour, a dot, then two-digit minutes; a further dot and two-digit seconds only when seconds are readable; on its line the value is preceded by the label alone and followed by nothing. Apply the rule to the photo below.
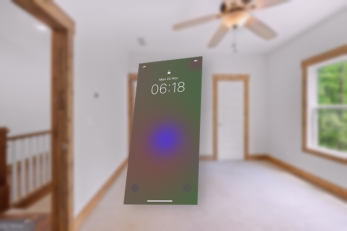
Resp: 6.18
